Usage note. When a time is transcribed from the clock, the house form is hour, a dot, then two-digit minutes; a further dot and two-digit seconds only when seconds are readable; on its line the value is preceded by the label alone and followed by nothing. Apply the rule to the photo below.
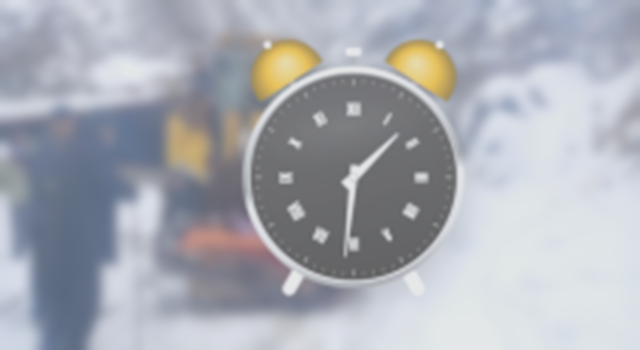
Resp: 1.31
